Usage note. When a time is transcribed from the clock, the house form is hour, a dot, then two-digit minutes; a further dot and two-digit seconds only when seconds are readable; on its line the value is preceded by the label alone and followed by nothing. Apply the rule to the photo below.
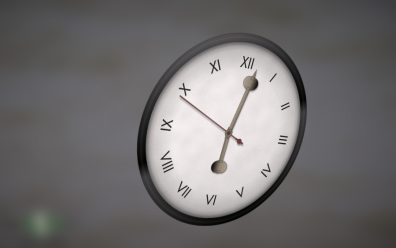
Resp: 6.01.49
